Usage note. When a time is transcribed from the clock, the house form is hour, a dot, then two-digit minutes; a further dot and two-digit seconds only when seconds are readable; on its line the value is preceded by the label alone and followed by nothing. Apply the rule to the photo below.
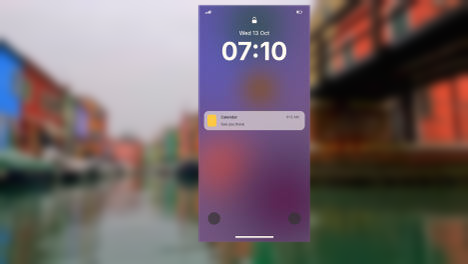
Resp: 7.10
